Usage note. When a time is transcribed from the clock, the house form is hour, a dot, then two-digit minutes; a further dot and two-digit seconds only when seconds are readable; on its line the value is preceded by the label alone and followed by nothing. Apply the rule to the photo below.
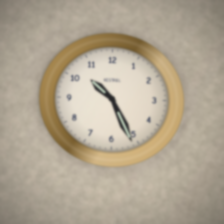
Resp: 10.26
